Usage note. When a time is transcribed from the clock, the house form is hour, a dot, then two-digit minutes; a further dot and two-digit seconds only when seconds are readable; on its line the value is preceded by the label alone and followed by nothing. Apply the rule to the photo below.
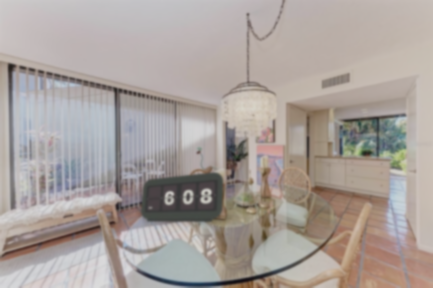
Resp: 6.08
